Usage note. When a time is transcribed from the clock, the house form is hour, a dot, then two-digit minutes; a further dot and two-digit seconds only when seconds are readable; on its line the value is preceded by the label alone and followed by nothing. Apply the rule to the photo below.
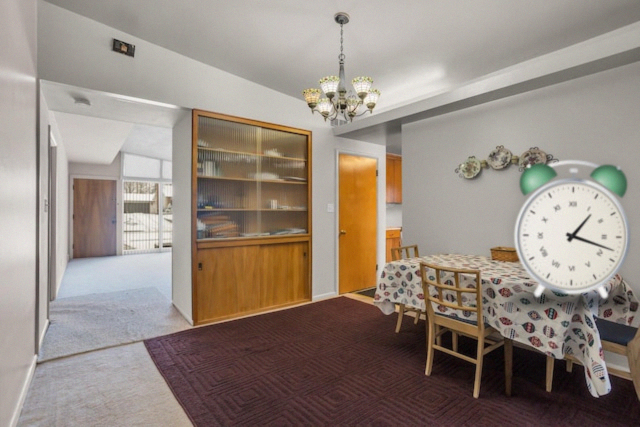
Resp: 1.18
